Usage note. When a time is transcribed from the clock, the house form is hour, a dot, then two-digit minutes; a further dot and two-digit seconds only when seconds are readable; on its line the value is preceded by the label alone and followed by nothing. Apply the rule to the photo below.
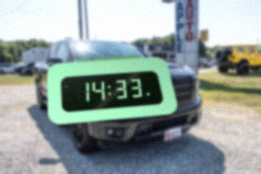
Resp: 14.33
